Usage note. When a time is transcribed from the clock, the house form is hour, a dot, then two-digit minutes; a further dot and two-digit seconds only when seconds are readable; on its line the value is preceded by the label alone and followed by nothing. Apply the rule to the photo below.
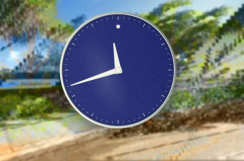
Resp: 11.42
